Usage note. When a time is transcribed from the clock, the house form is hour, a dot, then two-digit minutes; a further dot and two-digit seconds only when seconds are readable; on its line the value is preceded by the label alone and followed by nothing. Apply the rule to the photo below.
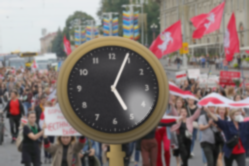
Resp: 5.04
